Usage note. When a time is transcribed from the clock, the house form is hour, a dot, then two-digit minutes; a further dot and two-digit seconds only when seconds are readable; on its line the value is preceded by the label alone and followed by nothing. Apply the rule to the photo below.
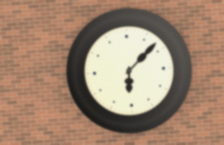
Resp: 6.08
